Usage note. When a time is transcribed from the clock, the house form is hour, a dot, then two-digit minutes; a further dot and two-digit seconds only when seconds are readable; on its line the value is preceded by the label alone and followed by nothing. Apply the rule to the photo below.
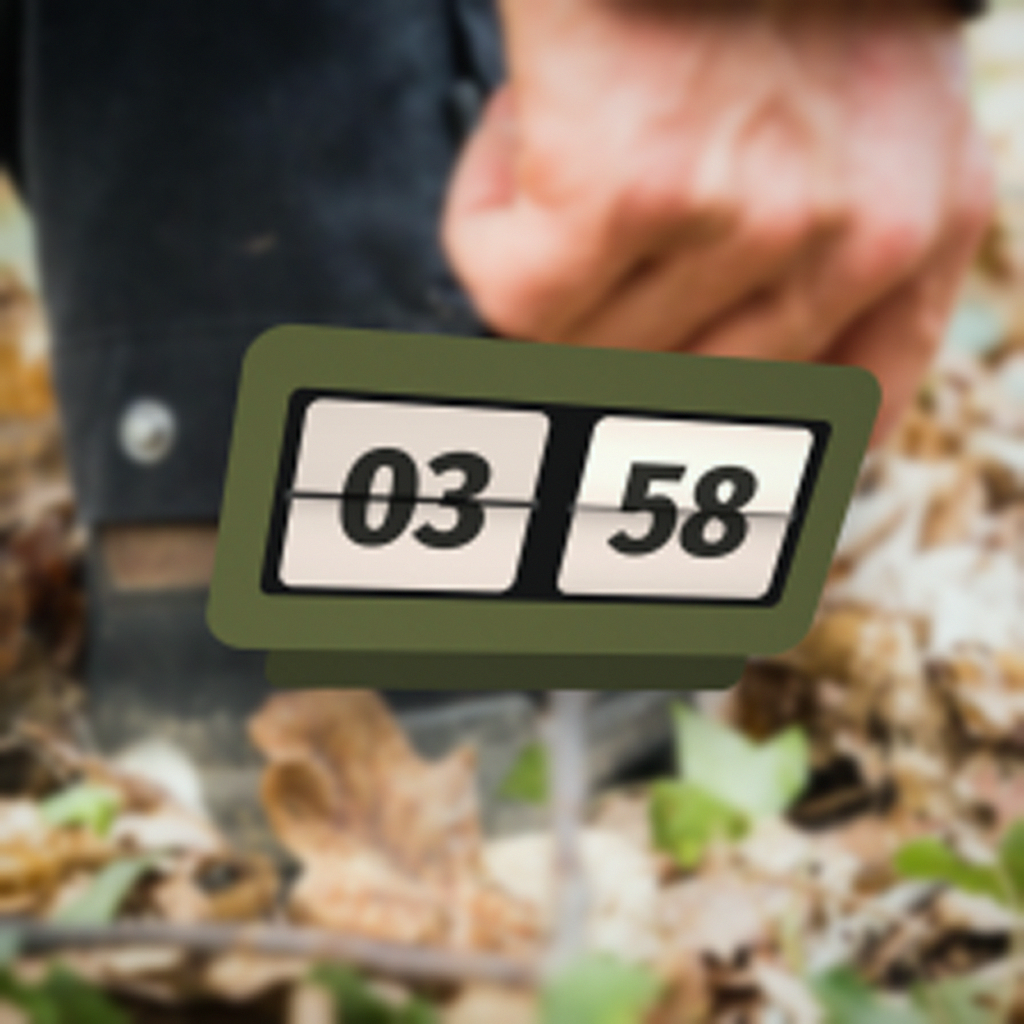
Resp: 3.58
